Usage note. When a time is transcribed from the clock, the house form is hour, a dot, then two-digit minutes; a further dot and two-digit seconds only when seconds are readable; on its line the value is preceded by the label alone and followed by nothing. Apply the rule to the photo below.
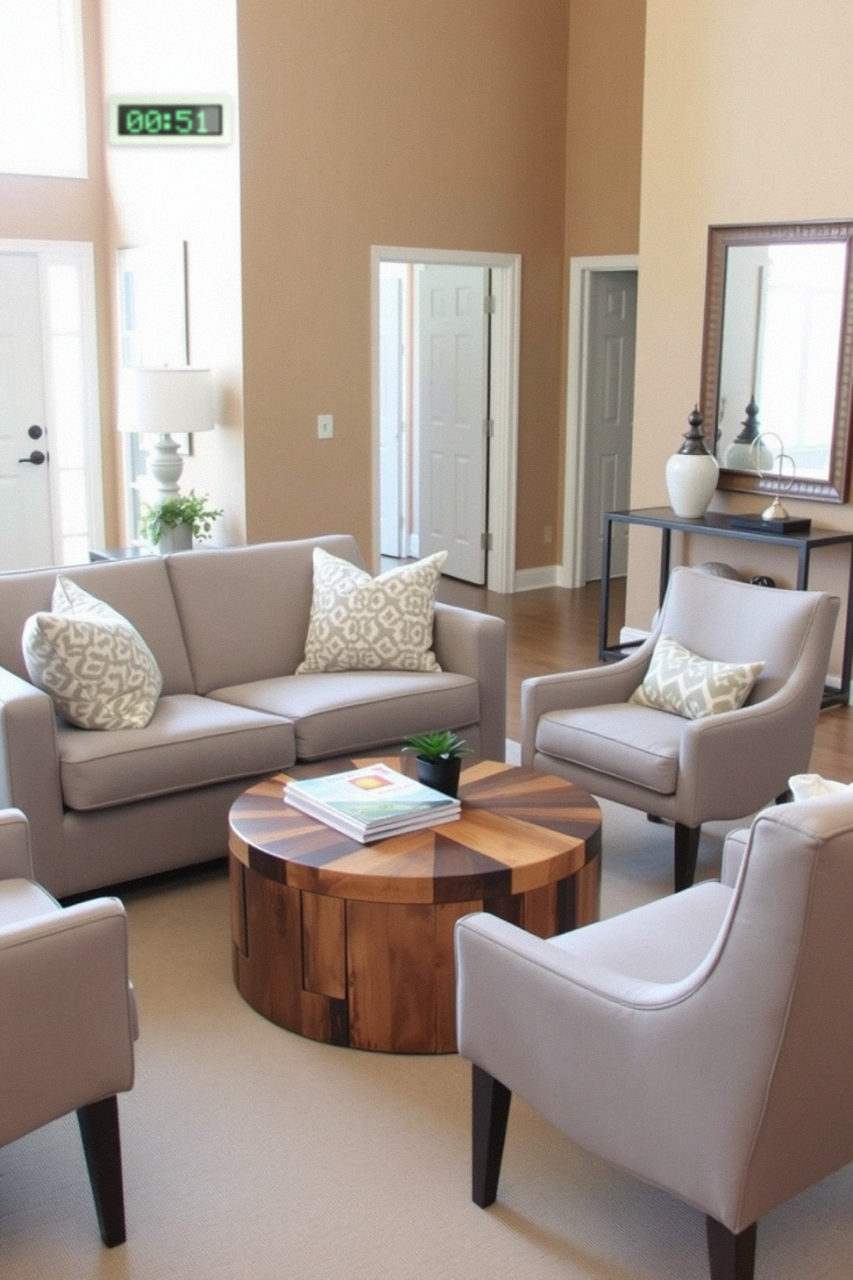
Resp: 0.51
